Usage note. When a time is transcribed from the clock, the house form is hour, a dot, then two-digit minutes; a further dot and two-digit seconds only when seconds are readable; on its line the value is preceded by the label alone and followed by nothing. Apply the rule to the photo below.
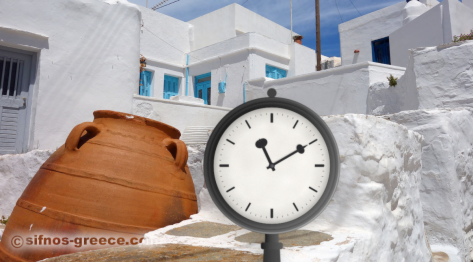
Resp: 11.10
